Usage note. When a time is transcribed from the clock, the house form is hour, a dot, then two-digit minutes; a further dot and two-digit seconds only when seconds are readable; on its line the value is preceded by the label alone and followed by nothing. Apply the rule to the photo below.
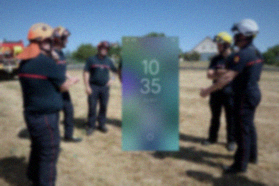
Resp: 10.35
